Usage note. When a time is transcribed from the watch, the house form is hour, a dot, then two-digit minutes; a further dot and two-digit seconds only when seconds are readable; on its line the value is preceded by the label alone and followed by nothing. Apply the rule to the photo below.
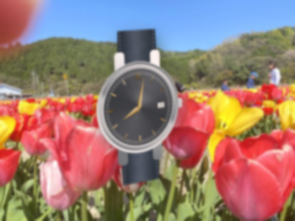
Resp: 8.02
